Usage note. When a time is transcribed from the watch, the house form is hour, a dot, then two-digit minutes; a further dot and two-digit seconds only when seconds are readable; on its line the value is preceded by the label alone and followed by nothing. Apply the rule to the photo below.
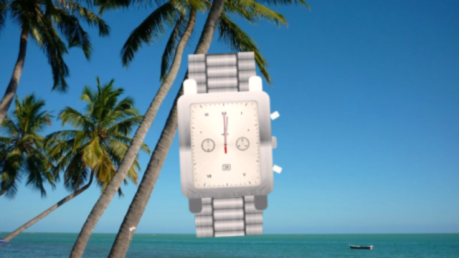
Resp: 12.01
